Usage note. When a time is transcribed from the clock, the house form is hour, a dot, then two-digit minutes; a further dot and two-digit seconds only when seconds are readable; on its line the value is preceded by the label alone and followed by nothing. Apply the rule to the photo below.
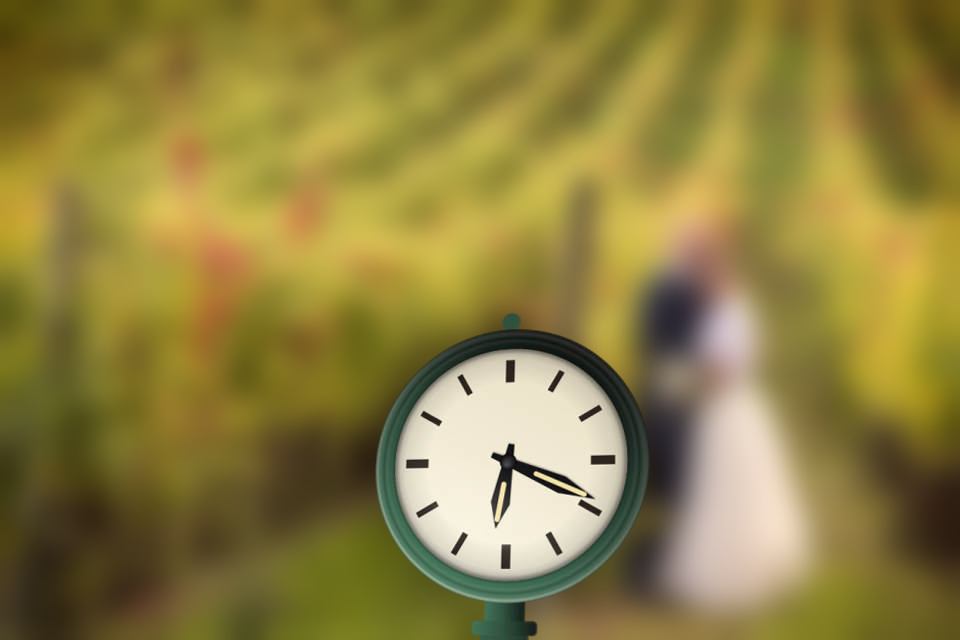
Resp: 6.19
